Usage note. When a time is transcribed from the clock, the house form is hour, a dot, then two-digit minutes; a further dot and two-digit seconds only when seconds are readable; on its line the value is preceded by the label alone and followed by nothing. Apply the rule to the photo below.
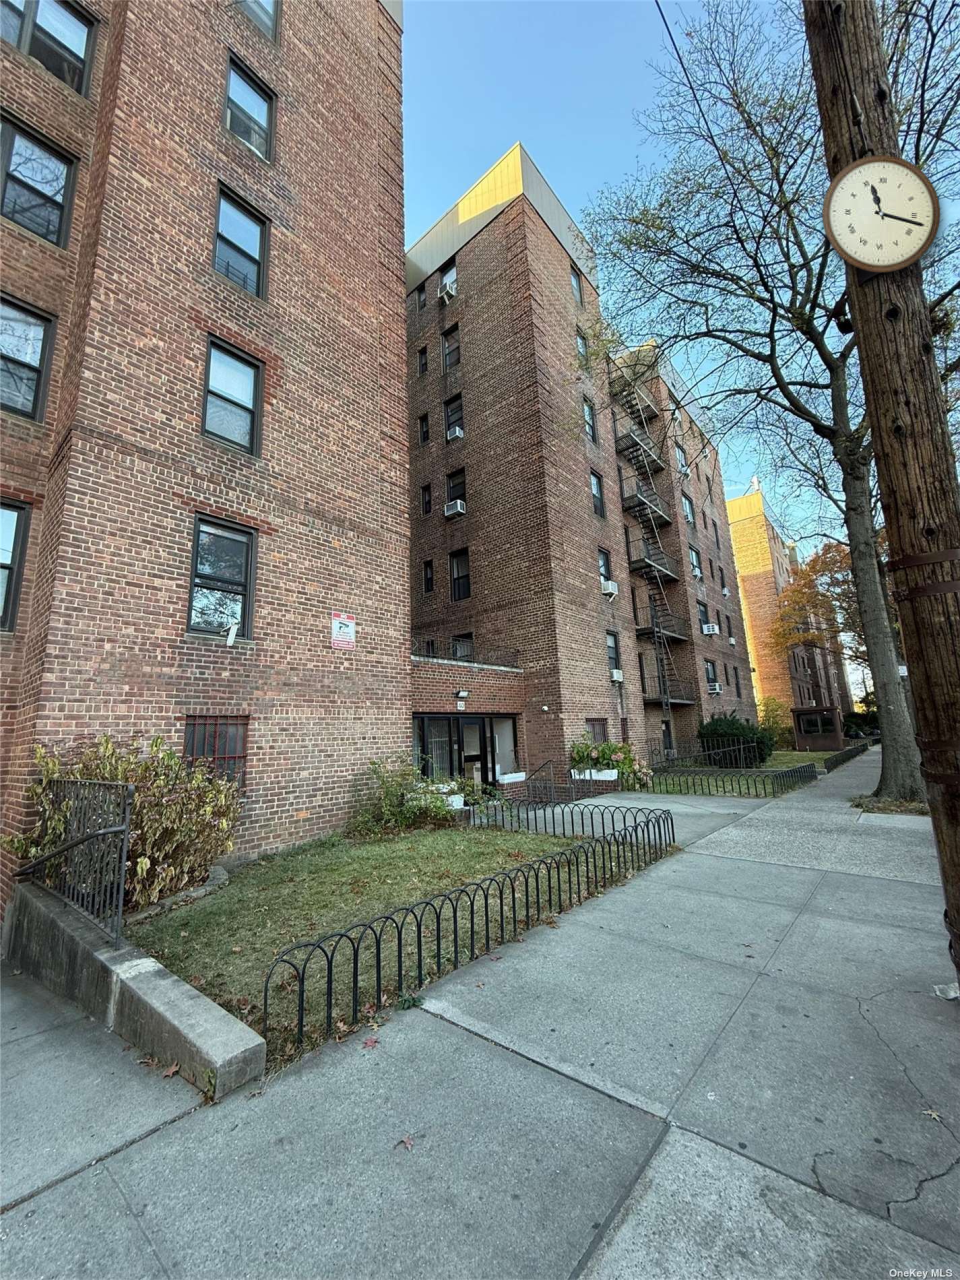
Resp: 11.17
